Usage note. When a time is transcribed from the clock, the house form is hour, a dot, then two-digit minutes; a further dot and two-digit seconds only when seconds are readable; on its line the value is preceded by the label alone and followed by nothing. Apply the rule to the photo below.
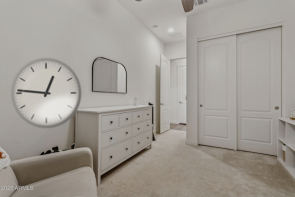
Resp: 12.46
